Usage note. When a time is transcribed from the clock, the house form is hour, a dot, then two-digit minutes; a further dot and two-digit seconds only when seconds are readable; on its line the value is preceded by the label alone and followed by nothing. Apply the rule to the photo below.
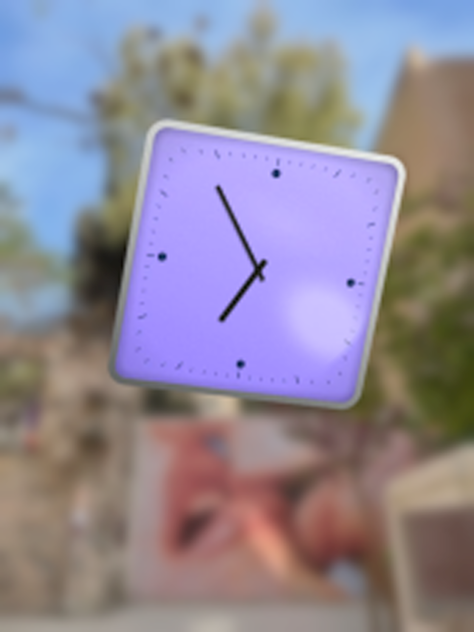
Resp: 6.54
